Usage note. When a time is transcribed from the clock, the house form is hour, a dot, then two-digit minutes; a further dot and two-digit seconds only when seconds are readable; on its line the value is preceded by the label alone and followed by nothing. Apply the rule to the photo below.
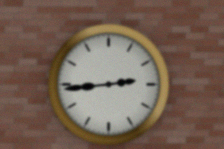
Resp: 2.44
